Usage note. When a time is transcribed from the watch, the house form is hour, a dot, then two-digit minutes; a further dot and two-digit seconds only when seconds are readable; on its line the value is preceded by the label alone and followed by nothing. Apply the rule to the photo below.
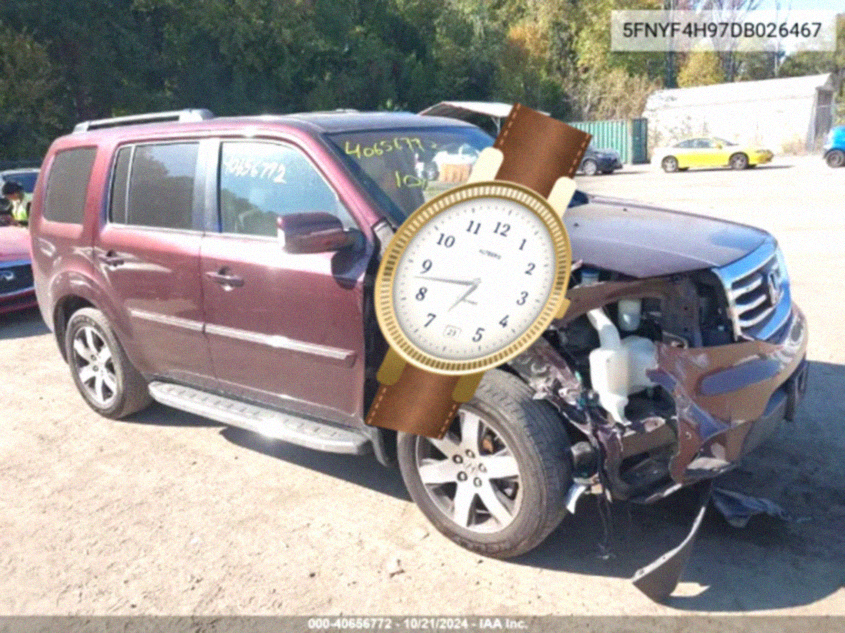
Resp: 6.43
